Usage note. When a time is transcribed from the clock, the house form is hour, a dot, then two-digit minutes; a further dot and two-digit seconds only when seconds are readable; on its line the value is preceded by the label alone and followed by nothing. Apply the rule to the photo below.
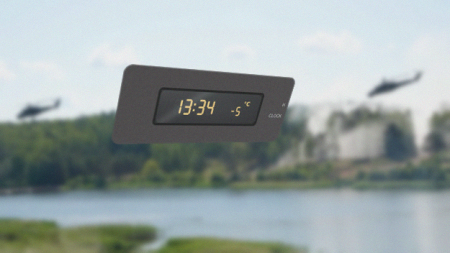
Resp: 13.34
